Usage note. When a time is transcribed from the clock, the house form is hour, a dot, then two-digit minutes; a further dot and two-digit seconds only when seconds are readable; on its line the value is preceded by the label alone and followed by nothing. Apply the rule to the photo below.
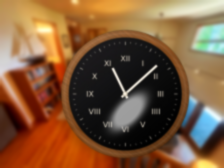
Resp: 11.08
